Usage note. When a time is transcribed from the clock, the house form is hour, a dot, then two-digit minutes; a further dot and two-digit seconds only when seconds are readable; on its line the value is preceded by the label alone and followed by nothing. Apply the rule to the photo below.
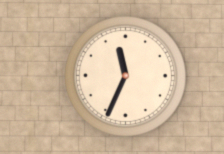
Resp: 11.34
